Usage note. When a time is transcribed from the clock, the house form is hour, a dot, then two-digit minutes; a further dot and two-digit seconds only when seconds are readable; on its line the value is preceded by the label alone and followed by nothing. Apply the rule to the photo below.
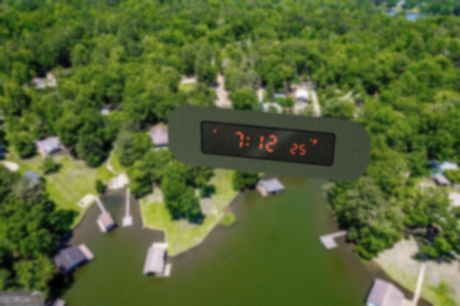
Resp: 7.12
